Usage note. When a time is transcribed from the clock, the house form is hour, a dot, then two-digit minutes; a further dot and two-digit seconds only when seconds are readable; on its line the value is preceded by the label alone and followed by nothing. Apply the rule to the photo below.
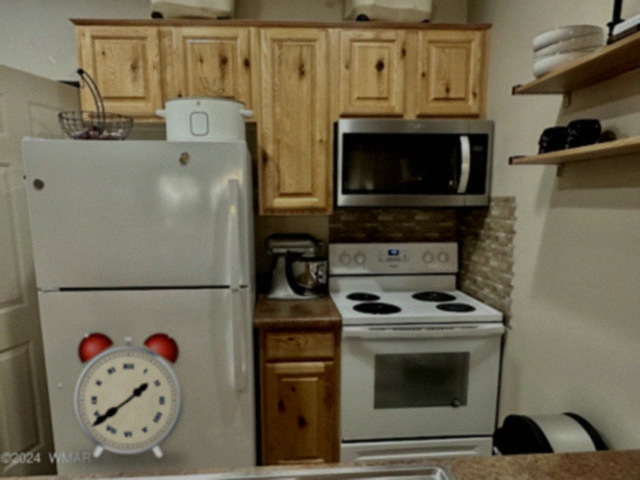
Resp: 1.39
